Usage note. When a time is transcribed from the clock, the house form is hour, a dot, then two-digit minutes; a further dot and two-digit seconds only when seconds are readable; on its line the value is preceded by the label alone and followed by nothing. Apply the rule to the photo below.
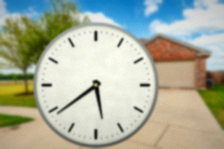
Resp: 5.39
